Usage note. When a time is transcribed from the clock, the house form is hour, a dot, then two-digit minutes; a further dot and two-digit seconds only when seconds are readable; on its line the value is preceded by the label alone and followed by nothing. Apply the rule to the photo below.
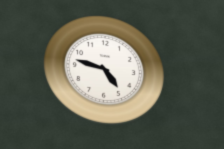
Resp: 4.47
